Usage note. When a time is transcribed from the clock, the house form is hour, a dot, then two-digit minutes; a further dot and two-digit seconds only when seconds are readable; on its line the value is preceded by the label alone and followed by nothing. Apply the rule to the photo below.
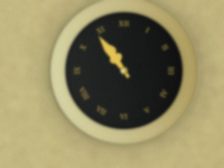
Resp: 10.54
